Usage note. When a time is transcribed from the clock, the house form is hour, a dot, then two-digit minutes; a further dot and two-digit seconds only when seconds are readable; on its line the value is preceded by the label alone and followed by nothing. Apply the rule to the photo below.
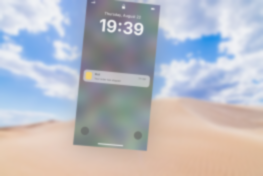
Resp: 19.39
